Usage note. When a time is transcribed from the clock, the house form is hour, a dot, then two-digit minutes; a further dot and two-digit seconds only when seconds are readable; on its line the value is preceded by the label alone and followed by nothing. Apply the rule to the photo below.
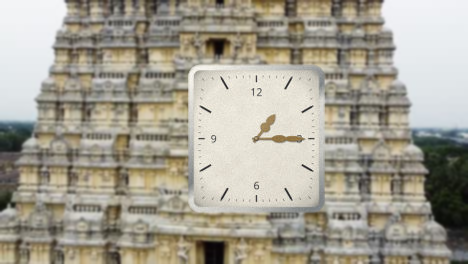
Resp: 1.15
